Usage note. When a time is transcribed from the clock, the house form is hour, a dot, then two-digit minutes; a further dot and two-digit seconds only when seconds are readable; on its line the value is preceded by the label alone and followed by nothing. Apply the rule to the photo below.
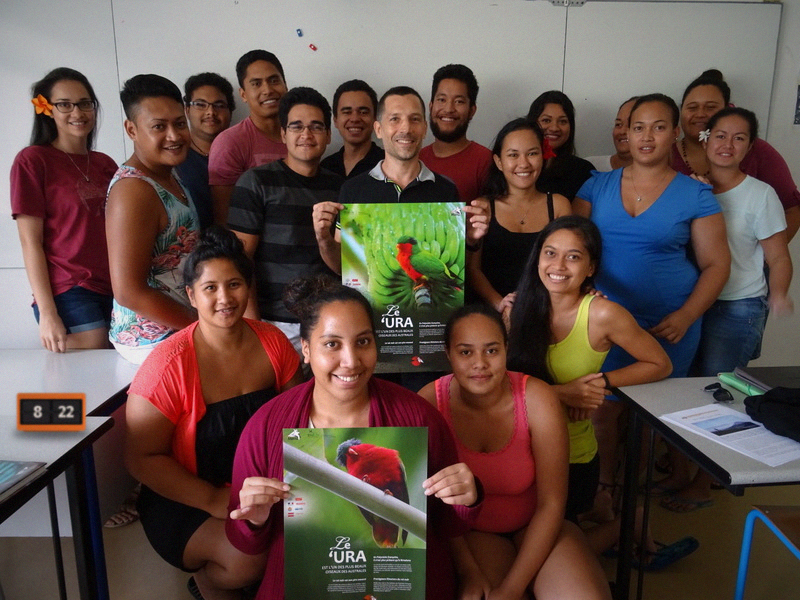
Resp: 8.22
